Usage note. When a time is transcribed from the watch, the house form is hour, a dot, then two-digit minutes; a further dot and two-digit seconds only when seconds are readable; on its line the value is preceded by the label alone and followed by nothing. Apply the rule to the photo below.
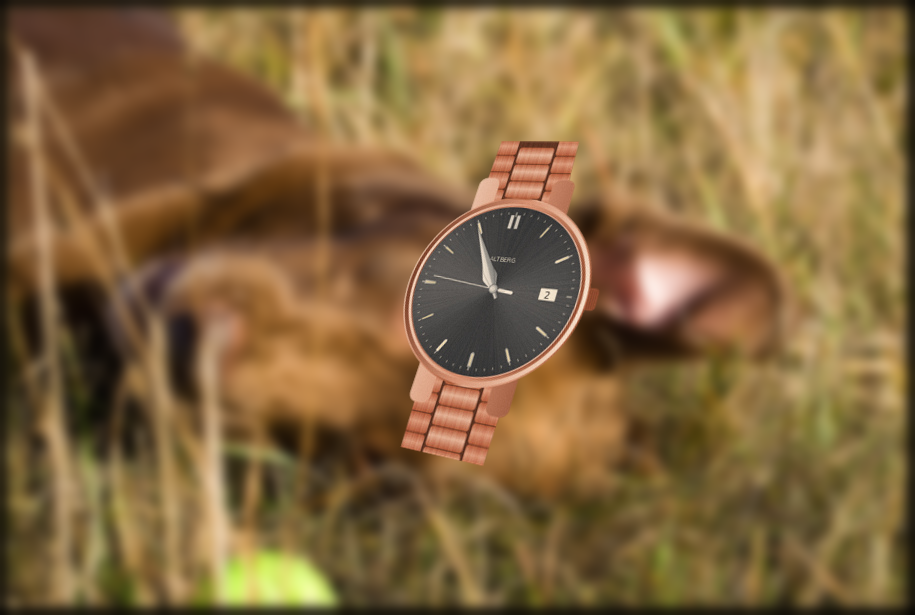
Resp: 10.54.46
